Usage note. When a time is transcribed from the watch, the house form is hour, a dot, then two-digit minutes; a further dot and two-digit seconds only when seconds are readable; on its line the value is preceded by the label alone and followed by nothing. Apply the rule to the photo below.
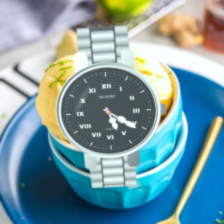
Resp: 5.21
